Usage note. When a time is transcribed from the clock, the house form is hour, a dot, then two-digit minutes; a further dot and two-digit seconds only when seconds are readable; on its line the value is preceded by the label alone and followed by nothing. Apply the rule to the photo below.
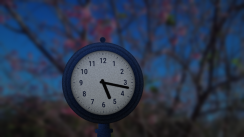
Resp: 5.17
